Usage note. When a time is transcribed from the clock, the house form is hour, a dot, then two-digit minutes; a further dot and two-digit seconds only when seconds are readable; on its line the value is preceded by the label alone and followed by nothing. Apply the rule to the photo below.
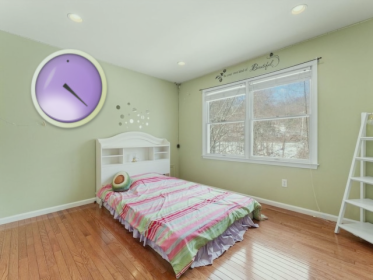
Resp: 4.22
